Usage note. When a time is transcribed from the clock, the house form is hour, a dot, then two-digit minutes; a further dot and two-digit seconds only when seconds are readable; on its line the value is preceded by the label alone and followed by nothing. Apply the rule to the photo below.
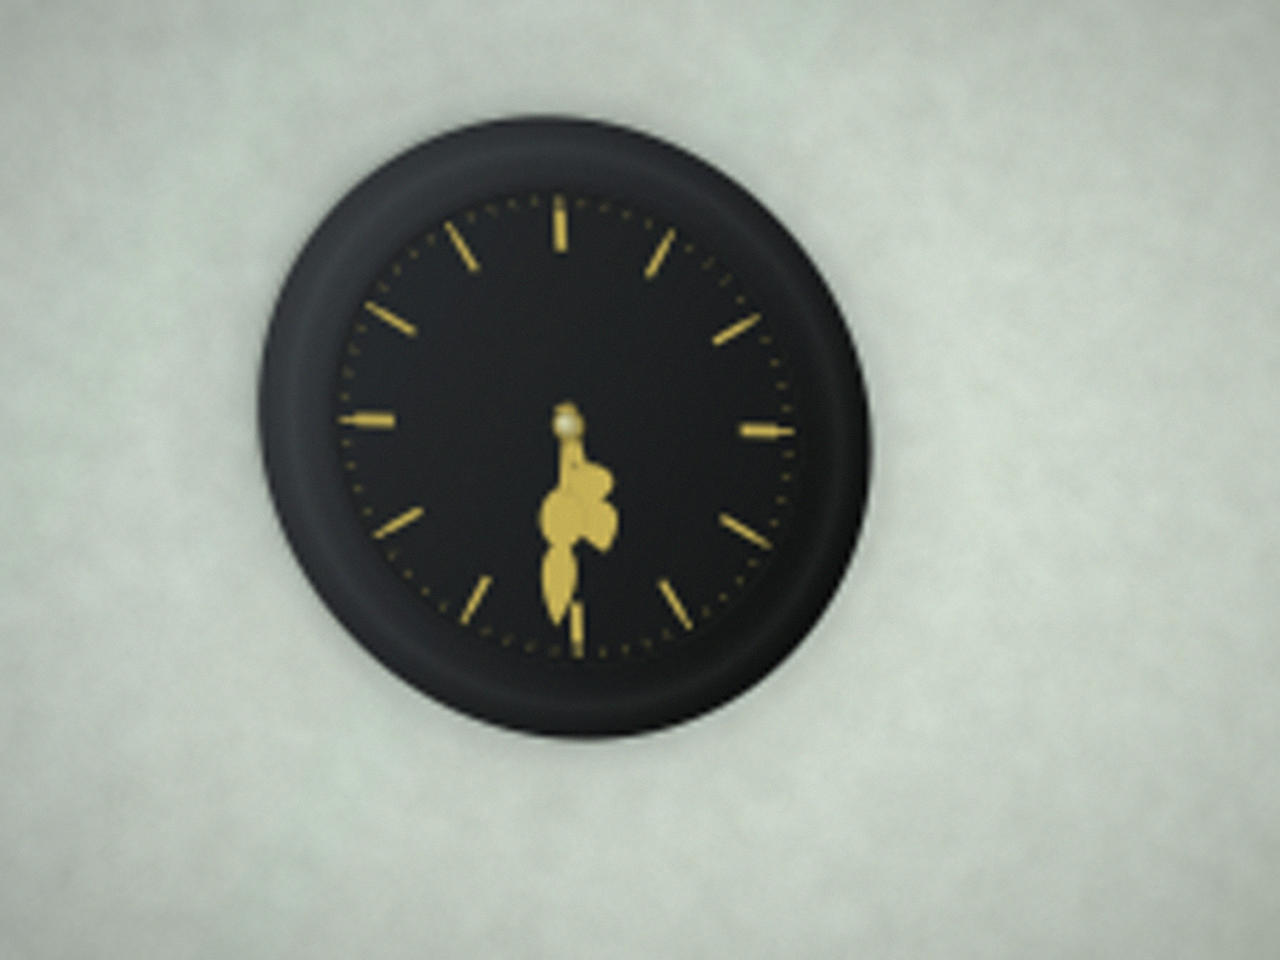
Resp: 5.31
